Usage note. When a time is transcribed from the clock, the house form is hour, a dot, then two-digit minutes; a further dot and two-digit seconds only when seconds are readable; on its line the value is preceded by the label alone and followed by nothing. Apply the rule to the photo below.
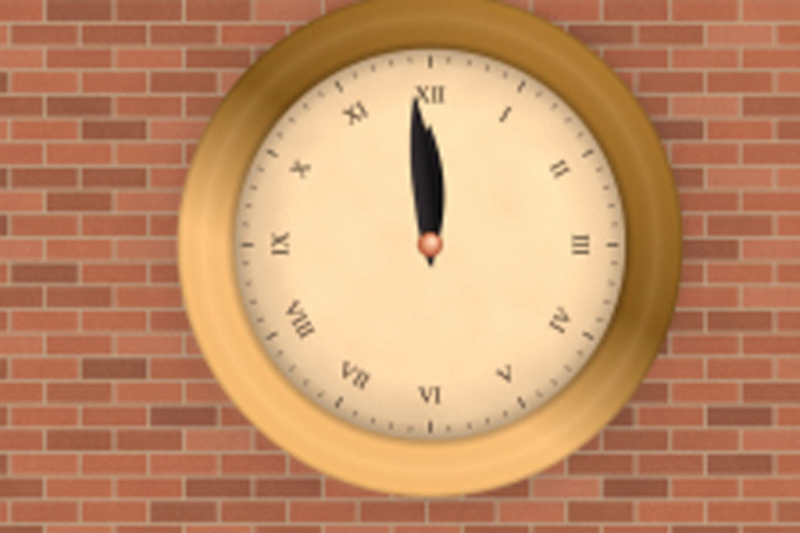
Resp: 11.59
